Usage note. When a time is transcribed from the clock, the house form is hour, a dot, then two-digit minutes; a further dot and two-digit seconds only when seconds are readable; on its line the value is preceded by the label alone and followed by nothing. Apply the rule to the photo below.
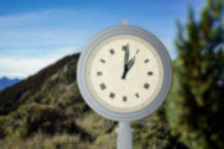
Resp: 1.01
